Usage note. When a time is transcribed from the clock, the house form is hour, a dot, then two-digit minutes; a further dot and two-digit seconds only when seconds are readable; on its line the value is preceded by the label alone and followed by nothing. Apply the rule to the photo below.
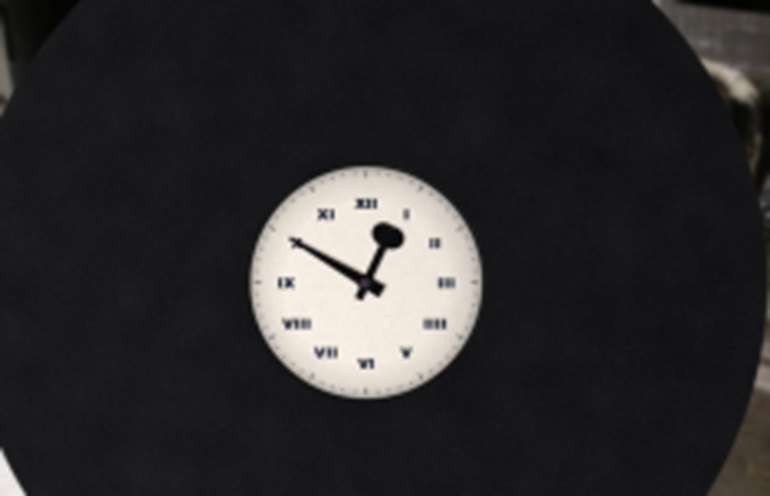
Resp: 12.50
